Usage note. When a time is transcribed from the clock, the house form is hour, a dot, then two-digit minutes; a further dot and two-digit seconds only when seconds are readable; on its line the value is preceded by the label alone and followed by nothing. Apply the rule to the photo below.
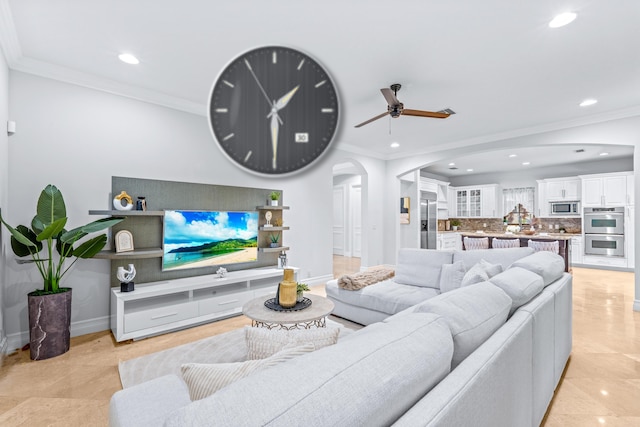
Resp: 1.29.55
